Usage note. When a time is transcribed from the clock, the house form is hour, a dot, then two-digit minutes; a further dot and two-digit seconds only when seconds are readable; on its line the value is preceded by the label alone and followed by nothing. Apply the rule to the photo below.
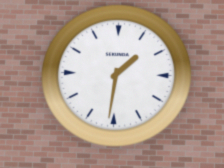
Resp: 1.31
